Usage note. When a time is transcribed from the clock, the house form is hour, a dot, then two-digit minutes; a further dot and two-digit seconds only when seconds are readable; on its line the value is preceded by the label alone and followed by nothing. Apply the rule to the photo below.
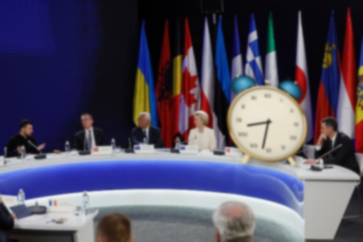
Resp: 8.32
